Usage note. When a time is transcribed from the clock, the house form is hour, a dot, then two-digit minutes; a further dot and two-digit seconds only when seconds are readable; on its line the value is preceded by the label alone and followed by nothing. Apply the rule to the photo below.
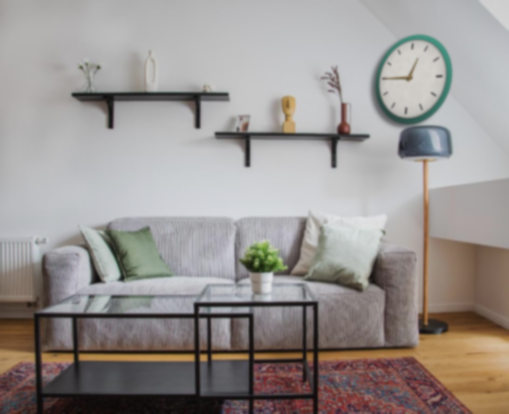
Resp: 12.45
